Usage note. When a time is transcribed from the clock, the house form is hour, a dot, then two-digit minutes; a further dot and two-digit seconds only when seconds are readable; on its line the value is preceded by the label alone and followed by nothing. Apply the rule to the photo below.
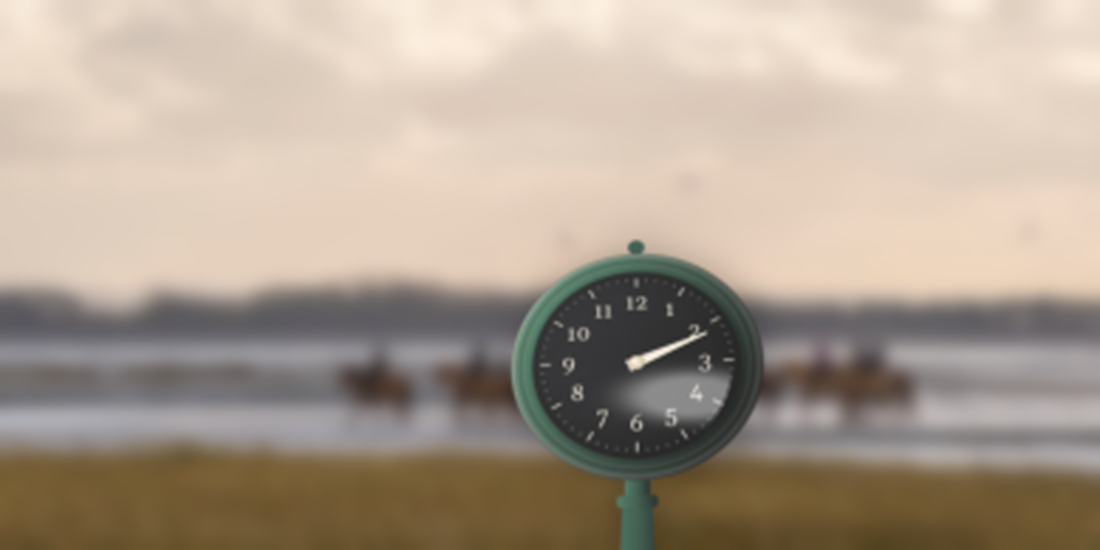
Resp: 2.11
